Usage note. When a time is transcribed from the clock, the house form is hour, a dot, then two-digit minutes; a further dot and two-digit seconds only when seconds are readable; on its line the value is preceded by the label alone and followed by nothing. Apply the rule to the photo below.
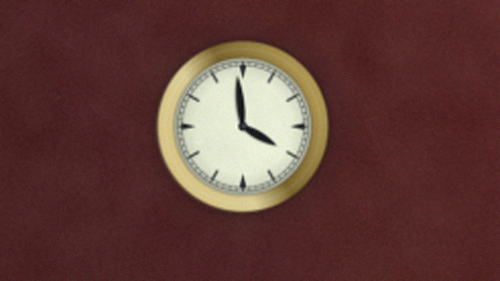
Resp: 3.59
